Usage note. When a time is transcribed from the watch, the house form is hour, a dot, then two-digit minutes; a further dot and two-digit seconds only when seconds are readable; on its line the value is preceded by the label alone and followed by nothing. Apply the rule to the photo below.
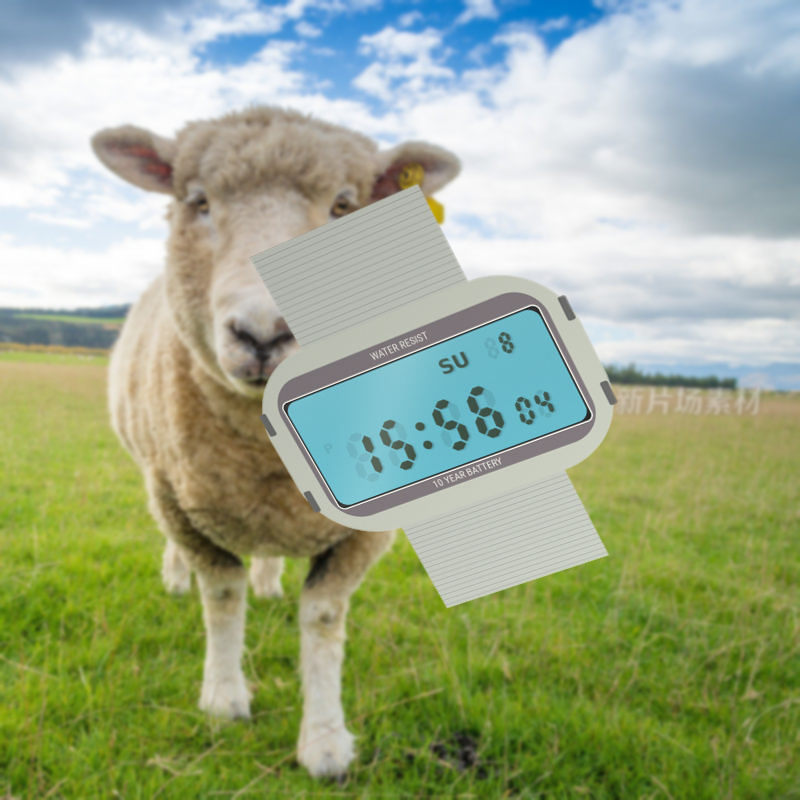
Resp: 15.56.04
